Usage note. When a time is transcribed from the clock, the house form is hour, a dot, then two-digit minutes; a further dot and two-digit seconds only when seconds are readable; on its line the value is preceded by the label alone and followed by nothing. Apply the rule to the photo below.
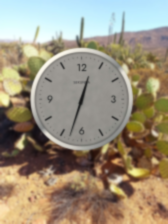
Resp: 12.33
